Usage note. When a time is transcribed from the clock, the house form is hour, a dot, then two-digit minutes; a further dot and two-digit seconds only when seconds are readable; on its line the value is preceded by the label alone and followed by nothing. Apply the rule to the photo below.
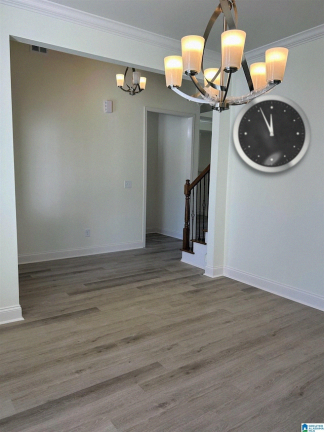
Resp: 11.56
